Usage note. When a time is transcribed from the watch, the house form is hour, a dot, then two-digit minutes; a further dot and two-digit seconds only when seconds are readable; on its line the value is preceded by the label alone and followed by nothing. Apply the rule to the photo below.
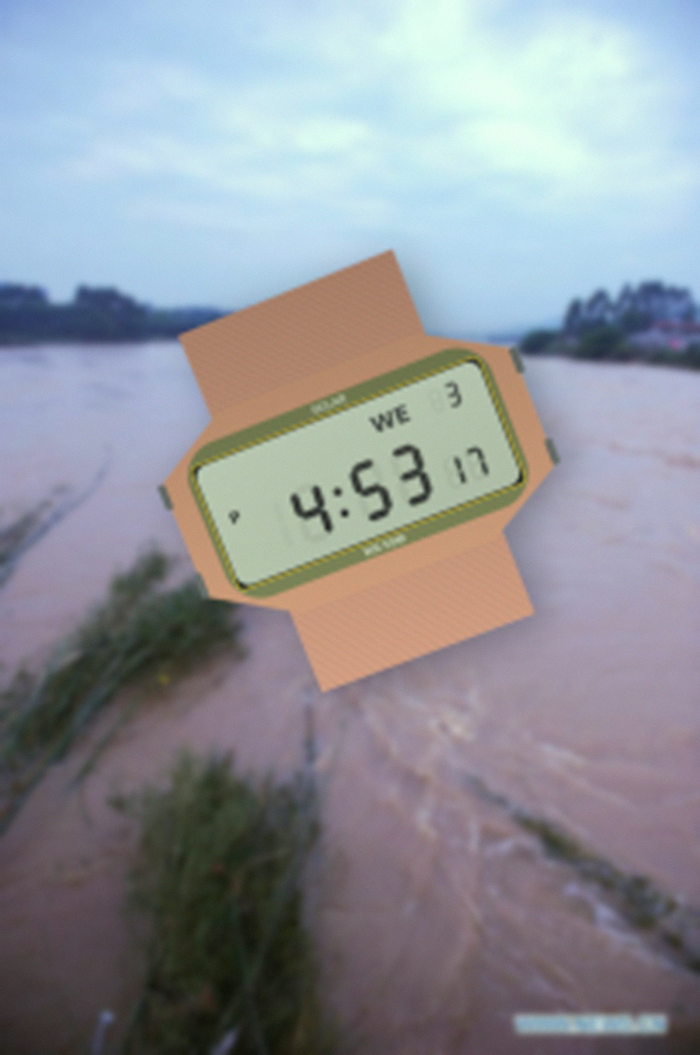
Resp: 4.53.17
